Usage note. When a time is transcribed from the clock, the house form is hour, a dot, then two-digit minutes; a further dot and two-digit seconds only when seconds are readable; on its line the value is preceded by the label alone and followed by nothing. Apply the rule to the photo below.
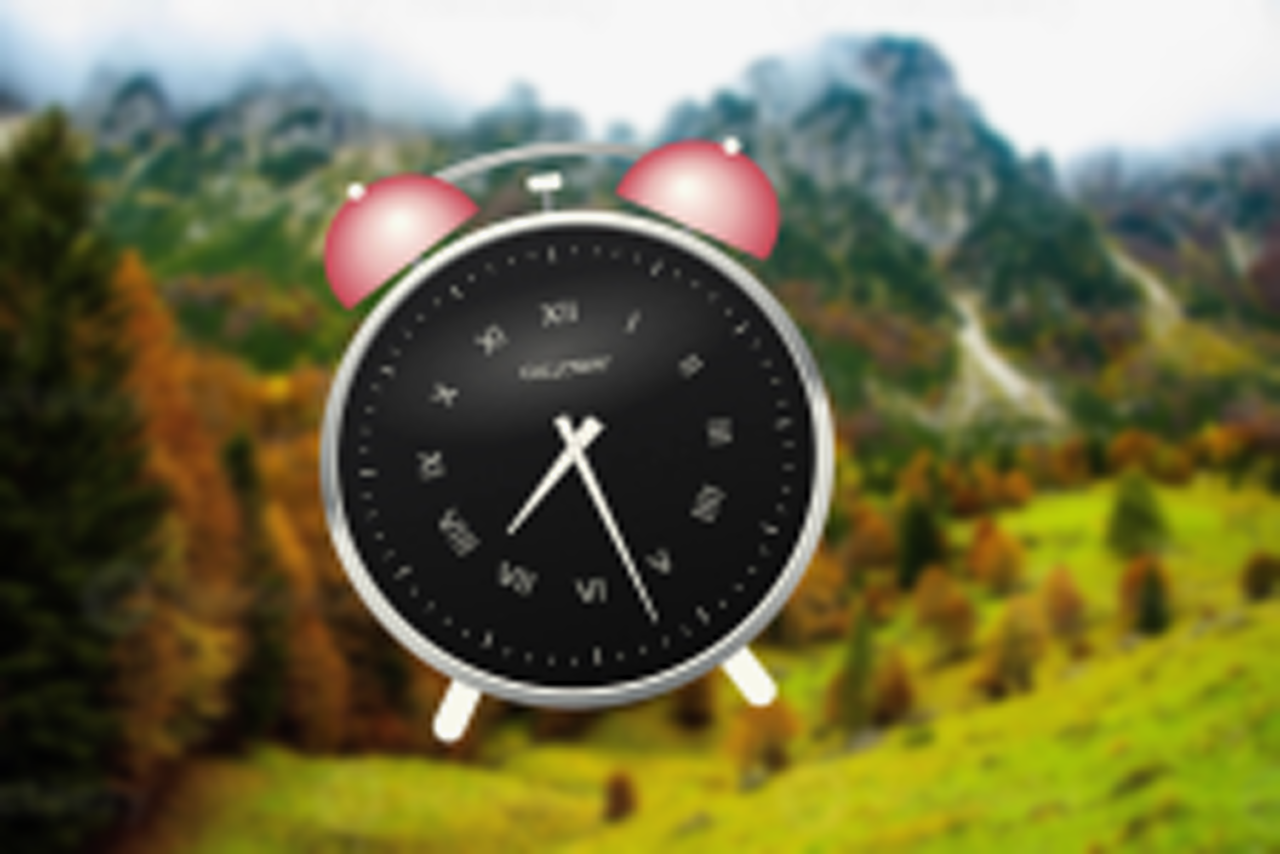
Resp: 7.27
